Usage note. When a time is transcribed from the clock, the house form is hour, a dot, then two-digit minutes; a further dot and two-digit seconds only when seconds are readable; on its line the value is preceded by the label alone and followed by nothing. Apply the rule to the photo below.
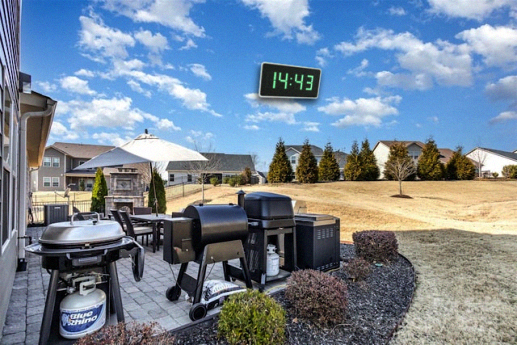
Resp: 14.43
